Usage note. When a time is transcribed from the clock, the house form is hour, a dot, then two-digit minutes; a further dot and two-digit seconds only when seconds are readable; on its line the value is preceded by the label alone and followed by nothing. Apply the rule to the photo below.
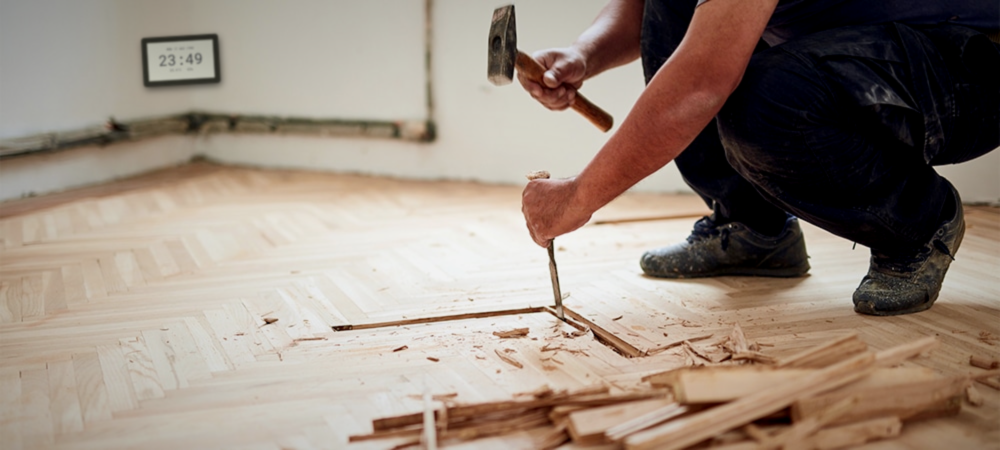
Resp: 23.49
